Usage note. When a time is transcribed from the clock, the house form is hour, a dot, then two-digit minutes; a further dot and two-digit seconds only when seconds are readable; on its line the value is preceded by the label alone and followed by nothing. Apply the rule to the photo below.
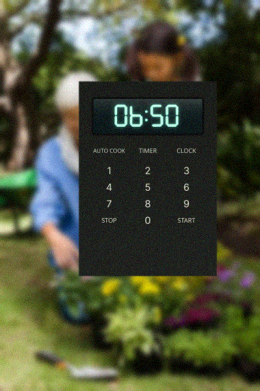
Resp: 6.50
